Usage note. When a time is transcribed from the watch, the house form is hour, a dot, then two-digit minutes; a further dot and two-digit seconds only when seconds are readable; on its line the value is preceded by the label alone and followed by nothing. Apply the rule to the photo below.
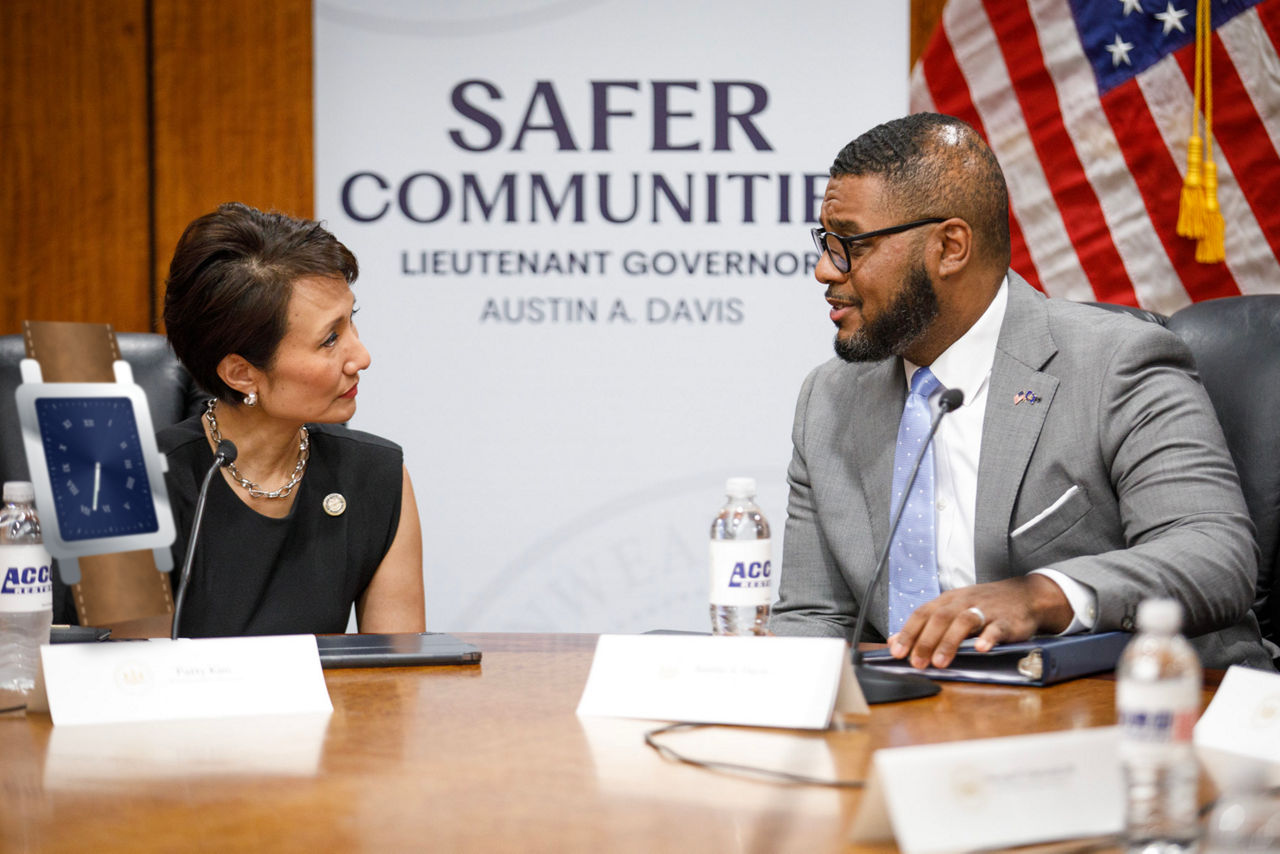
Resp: 6.33
